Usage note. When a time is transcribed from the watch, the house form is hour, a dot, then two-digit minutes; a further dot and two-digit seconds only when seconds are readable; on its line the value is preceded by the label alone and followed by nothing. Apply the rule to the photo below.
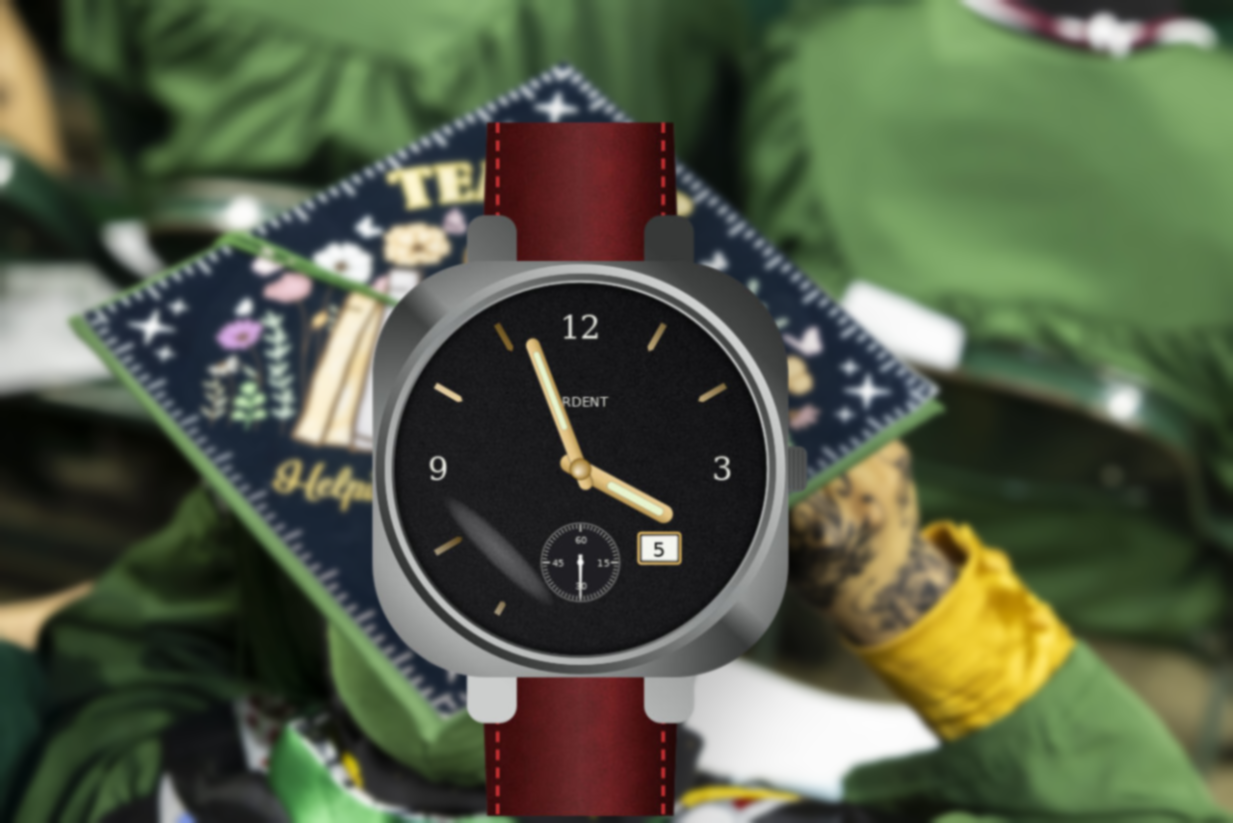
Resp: 3.56.30
